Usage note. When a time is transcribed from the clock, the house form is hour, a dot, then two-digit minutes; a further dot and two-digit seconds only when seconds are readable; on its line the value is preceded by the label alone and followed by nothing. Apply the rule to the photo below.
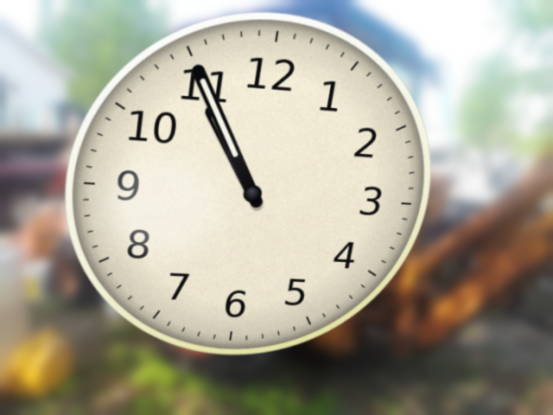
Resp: 10.55
